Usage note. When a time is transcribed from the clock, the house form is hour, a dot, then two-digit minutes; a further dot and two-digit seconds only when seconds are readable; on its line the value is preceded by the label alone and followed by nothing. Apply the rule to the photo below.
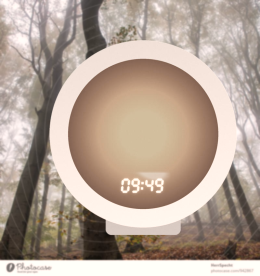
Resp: 9.49
